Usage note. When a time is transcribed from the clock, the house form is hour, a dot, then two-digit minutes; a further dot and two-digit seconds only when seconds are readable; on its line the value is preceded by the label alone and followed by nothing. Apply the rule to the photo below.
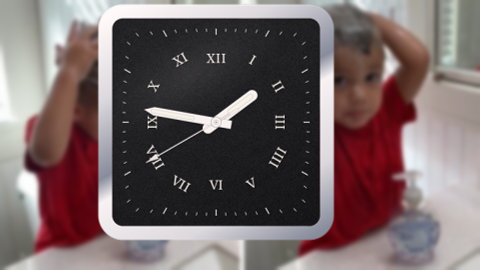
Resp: 1.46.40
